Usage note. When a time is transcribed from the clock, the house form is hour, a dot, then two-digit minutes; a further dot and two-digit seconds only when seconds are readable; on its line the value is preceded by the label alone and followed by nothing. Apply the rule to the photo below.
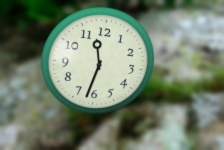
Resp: 11.32
